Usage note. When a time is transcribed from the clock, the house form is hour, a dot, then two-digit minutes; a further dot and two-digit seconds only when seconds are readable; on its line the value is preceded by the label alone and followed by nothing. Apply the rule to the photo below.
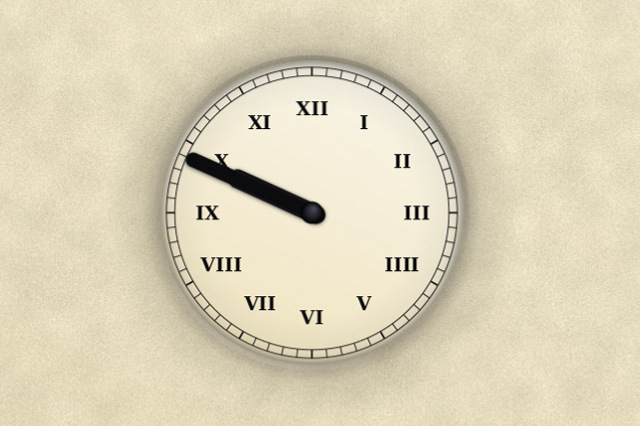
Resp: 9.49
